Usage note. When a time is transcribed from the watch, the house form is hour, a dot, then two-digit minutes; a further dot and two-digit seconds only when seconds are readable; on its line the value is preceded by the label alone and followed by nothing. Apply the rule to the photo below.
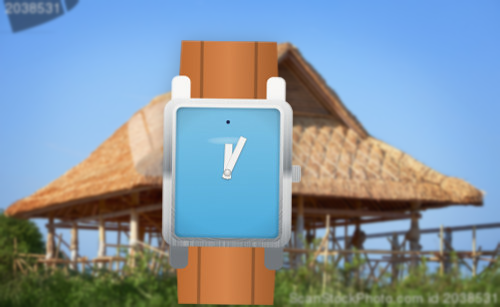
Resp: 12.04
